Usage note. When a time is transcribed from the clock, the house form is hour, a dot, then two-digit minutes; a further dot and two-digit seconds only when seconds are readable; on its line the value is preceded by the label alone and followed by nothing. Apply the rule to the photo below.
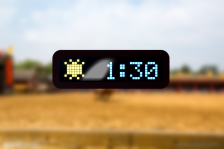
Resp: 1.30
